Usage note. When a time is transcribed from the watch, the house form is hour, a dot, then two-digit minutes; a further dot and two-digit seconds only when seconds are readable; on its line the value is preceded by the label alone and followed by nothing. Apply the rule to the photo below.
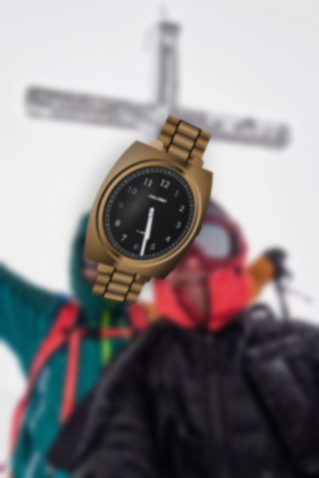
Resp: 5.28
